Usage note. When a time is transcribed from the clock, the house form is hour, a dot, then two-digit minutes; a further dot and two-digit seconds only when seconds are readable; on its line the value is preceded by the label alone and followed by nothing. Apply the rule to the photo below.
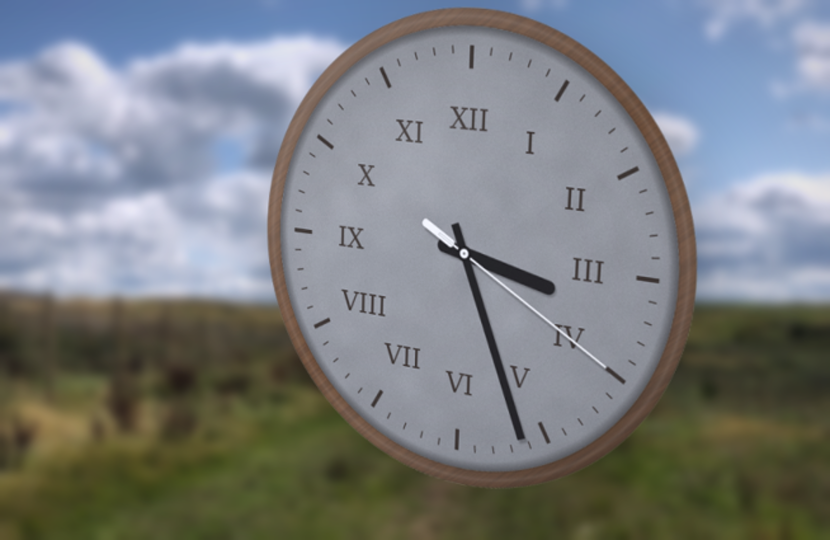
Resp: 3.26.20
